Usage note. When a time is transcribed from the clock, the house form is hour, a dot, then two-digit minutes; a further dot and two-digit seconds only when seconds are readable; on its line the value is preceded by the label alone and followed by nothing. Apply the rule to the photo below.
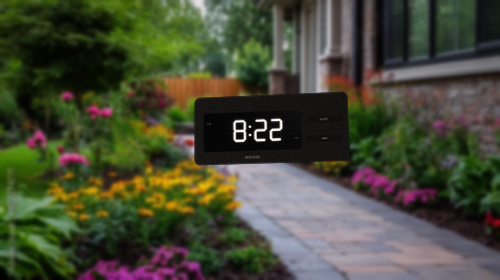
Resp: 8.22
